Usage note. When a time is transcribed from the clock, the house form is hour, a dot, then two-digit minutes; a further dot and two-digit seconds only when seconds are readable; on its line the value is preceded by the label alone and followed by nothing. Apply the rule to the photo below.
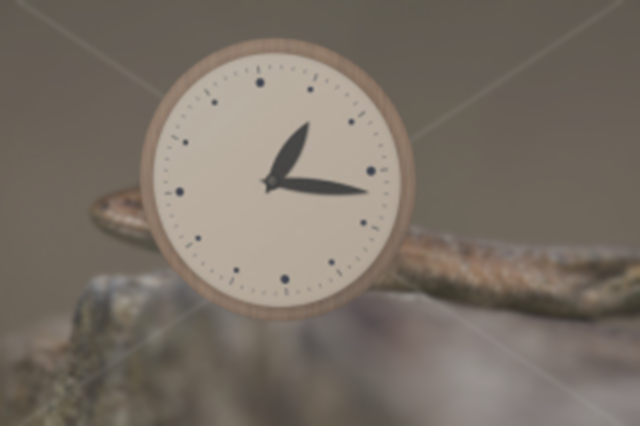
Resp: 1.17
